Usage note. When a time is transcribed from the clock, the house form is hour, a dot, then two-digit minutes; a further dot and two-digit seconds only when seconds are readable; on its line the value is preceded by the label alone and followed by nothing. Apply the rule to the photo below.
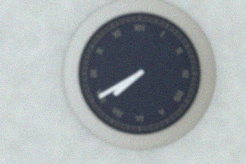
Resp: 7.40
